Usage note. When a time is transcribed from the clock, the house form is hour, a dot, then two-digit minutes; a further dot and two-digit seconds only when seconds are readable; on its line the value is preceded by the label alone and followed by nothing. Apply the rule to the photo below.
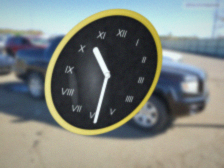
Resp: 10.29
